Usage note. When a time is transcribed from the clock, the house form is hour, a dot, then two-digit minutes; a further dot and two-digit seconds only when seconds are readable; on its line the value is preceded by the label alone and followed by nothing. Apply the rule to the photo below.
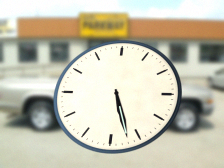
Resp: 5.27
